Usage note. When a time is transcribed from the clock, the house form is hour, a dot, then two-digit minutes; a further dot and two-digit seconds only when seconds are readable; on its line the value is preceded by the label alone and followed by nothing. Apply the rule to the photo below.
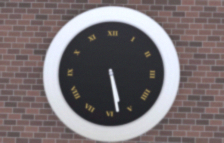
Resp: 5.28
